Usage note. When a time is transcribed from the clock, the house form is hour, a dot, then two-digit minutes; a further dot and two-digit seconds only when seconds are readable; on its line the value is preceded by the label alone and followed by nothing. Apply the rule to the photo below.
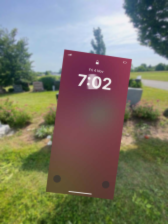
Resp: 7.02
